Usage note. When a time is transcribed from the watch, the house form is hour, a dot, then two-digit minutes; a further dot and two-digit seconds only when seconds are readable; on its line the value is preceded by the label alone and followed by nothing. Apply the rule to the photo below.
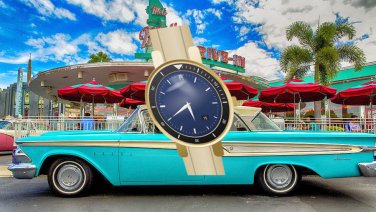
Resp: 5.40
